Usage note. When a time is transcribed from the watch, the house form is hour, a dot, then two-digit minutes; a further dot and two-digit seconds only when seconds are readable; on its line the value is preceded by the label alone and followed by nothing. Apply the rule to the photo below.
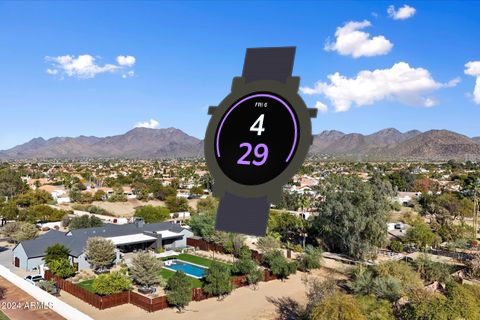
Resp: 4.29
